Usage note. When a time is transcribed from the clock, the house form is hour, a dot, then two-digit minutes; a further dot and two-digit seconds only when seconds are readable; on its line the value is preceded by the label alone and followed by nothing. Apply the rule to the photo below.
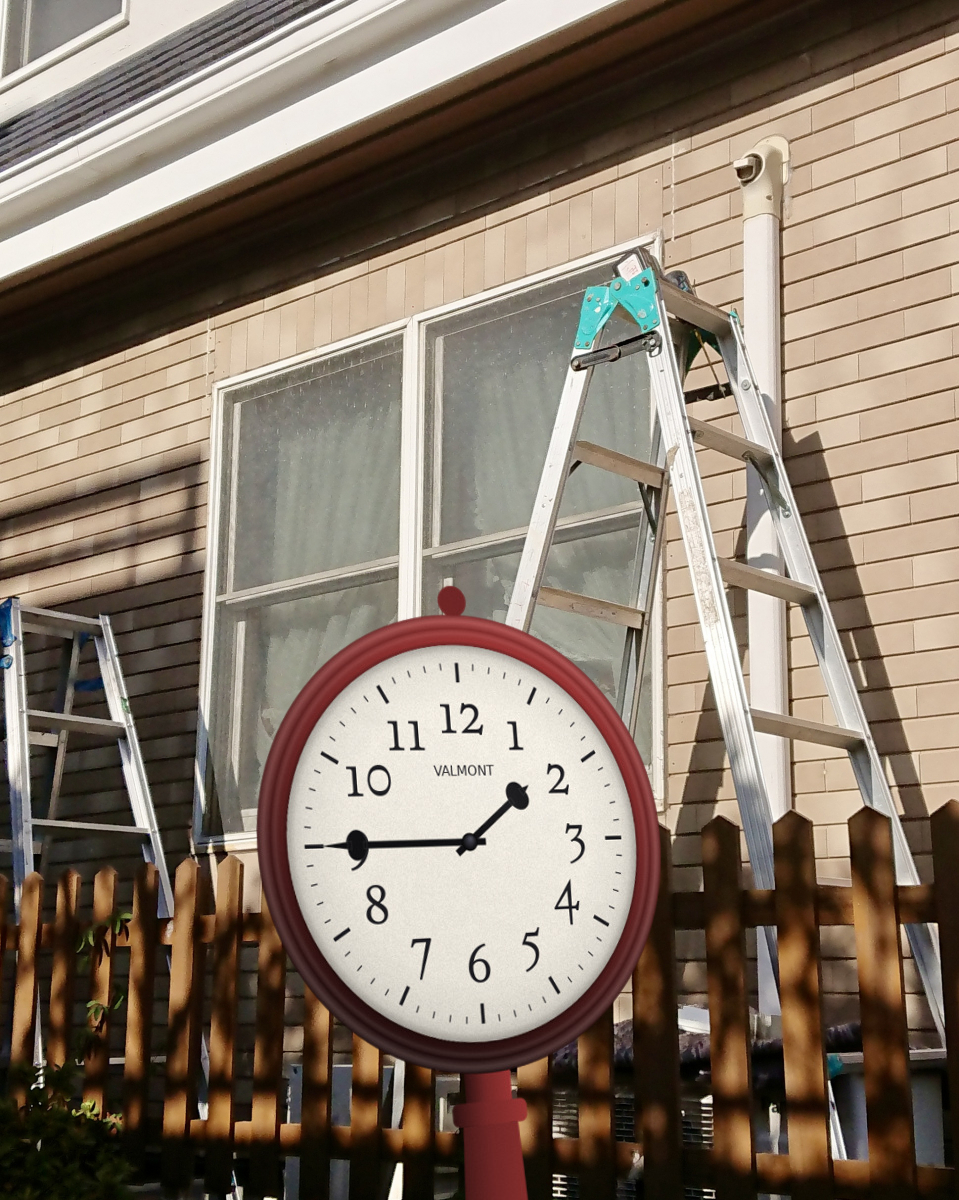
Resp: 1.45
